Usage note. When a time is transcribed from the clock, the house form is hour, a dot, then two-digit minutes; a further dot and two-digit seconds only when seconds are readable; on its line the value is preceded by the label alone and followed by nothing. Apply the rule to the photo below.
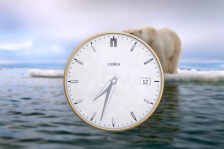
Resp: 7.33
